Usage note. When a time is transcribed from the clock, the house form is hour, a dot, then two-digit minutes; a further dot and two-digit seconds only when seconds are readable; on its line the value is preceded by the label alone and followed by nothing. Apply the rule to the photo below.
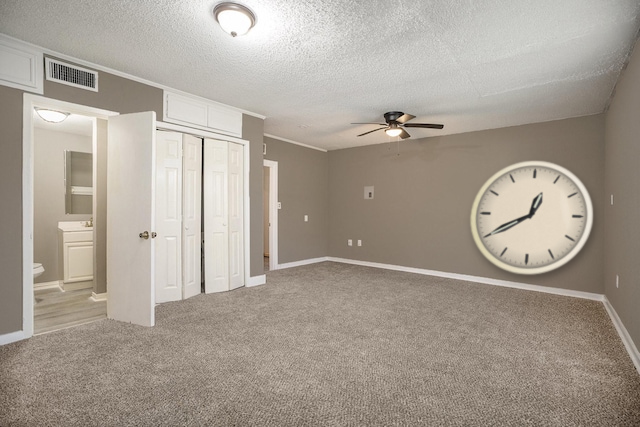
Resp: 12.40
